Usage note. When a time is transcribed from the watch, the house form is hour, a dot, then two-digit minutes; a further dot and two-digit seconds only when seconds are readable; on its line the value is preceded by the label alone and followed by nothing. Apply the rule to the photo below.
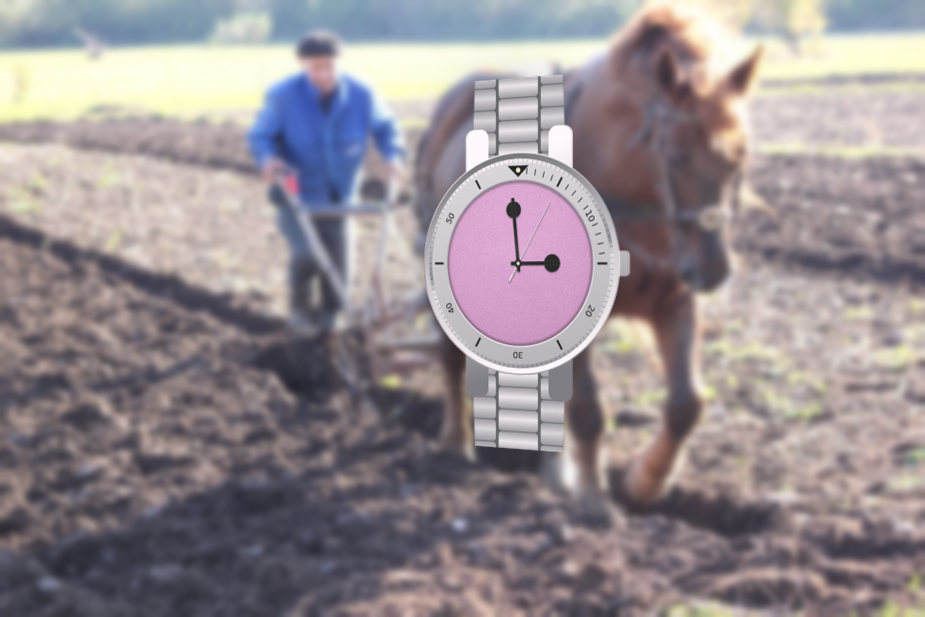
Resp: 2.59.05
